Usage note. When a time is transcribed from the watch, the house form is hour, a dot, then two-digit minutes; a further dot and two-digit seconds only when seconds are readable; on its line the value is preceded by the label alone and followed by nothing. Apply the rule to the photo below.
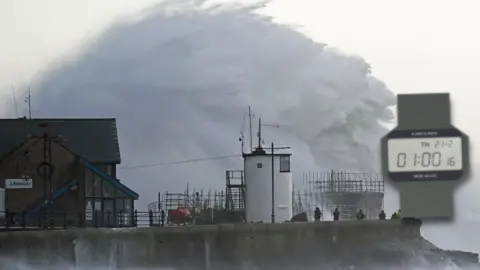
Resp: 1.00
